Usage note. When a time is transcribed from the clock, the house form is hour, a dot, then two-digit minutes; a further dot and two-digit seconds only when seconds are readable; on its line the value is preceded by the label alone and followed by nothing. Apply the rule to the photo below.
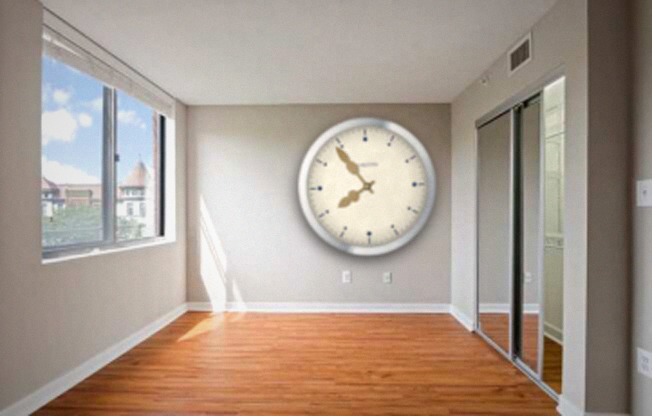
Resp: 7.54
